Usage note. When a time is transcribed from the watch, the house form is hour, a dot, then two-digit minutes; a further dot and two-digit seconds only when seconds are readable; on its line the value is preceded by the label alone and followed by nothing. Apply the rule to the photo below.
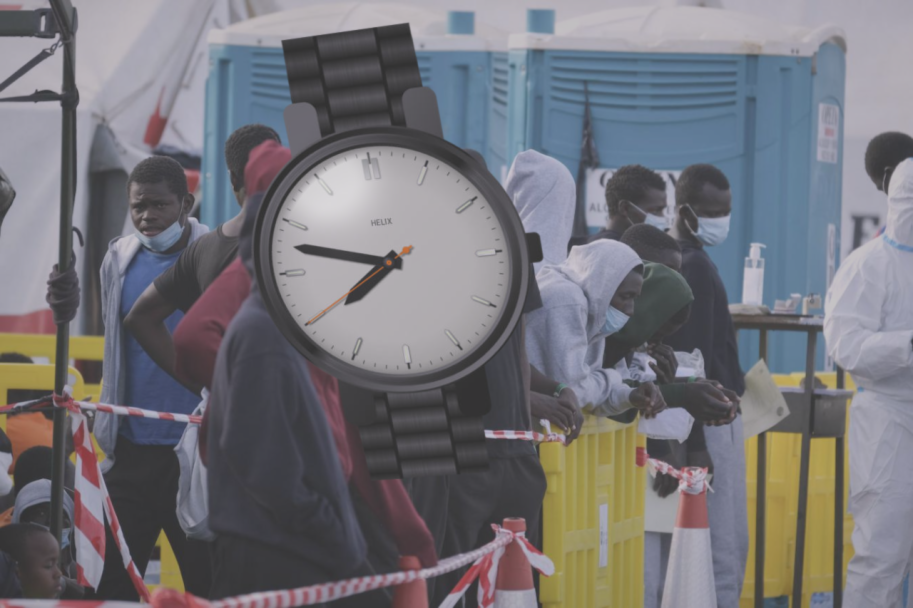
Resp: 7.47.40
